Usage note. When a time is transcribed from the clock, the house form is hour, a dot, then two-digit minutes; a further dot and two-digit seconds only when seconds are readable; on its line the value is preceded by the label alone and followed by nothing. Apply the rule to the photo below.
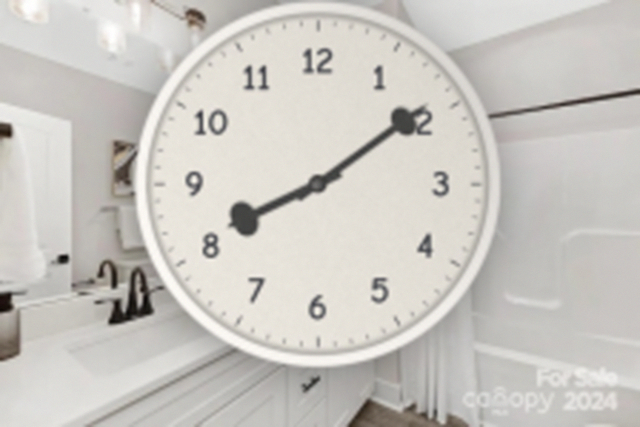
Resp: 8.09
